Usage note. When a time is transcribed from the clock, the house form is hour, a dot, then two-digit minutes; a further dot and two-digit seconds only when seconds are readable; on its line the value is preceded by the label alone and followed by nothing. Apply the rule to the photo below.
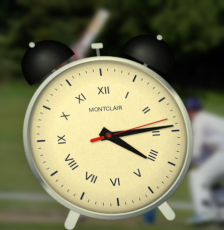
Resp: 4.14.13
